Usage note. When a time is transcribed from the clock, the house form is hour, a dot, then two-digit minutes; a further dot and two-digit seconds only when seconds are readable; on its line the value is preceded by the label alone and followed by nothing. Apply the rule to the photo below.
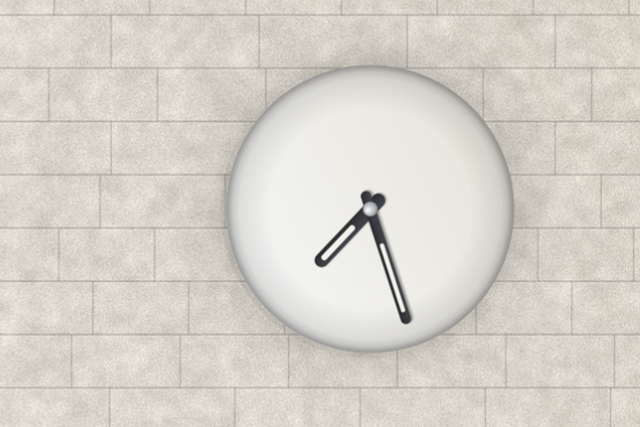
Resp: 7.27
